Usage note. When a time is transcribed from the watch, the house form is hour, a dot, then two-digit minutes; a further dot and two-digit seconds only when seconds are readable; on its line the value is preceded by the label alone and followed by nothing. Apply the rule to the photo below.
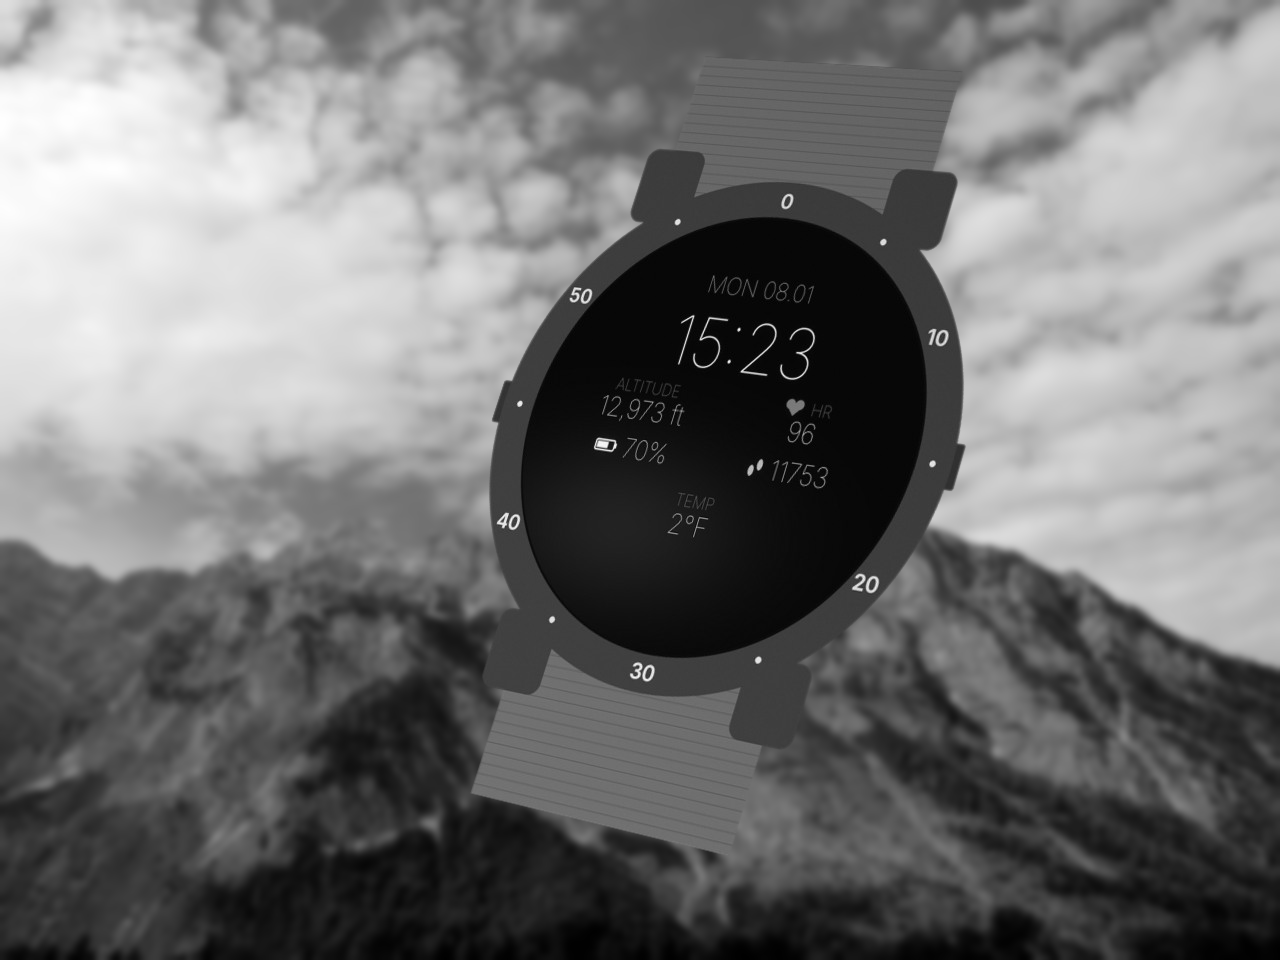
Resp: 15.23
